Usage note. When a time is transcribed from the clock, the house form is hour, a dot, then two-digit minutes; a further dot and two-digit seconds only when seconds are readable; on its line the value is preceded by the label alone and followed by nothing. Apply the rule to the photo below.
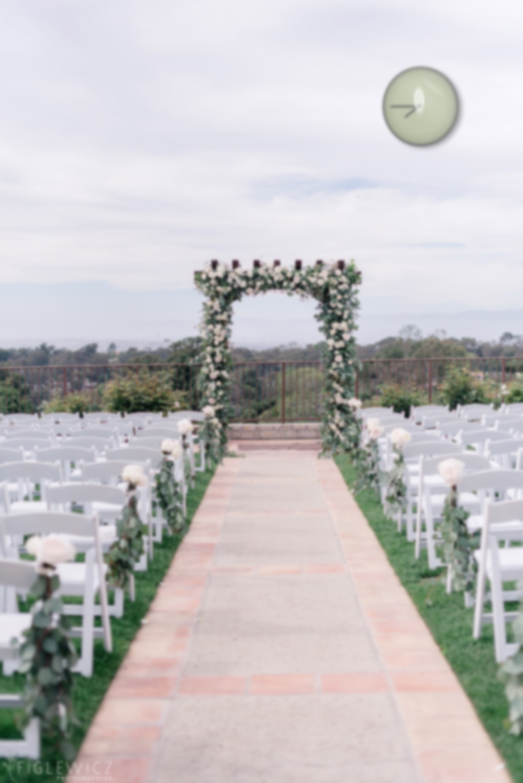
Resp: 7.45
